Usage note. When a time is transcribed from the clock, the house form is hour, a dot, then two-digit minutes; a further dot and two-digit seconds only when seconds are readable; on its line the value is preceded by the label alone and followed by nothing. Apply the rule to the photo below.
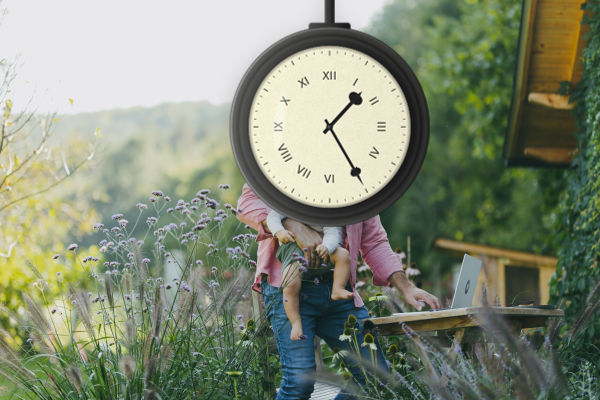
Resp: 1.25
